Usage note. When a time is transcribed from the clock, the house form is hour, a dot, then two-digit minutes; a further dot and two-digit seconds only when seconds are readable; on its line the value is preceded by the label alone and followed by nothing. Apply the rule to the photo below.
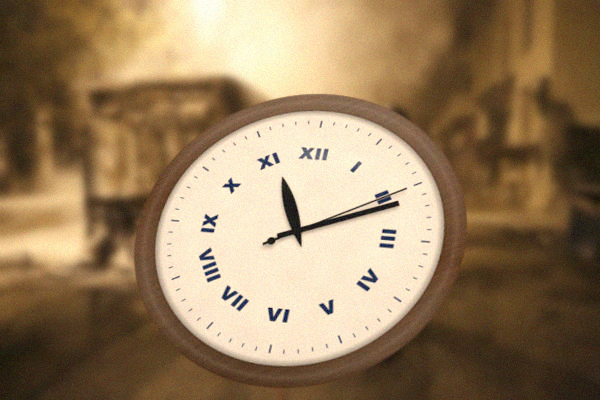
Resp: 11.11.10
